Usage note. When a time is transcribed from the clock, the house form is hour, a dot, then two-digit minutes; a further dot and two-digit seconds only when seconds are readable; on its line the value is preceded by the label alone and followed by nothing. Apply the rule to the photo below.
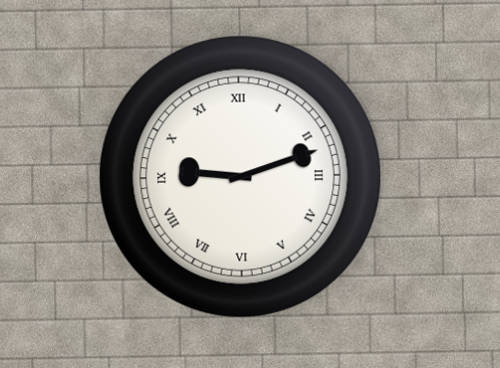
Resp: 9.12
